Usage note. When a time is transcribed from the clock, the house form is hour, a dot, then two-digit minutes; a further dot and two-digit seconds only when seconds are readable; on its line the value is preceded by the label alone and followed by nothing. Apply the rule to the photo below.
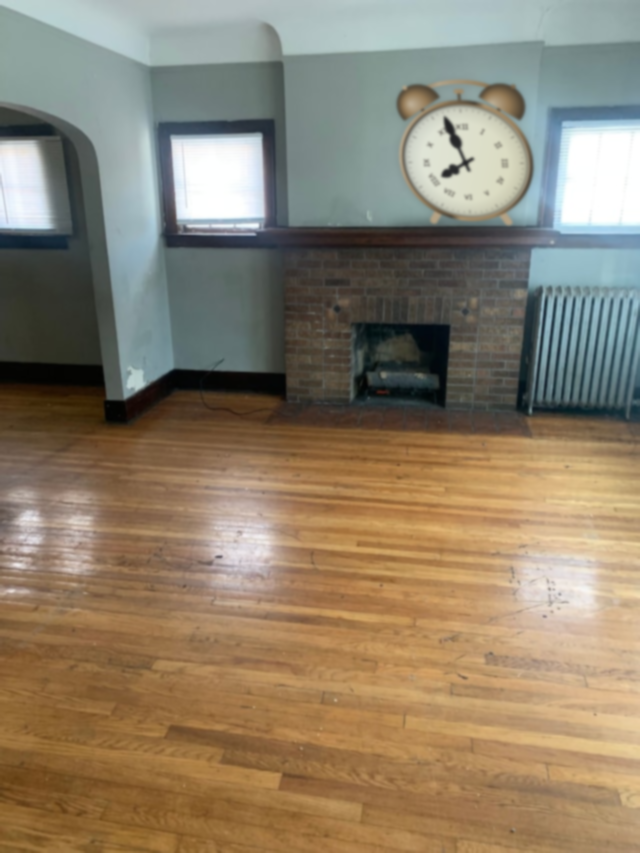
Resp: 7.57
